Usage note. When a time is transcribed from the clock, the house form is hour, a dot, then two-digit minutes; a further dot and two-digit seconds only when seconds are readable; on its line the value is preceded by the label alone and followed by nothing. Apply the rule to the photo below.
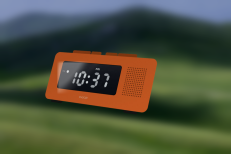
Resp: 10.37
